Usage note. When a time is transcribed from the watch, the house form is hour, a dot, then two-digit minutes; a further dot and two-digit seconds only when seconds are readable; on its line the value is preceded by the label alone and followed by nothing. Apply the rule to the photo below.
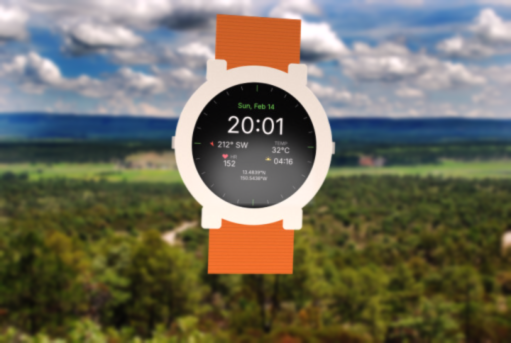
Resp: 20.01
